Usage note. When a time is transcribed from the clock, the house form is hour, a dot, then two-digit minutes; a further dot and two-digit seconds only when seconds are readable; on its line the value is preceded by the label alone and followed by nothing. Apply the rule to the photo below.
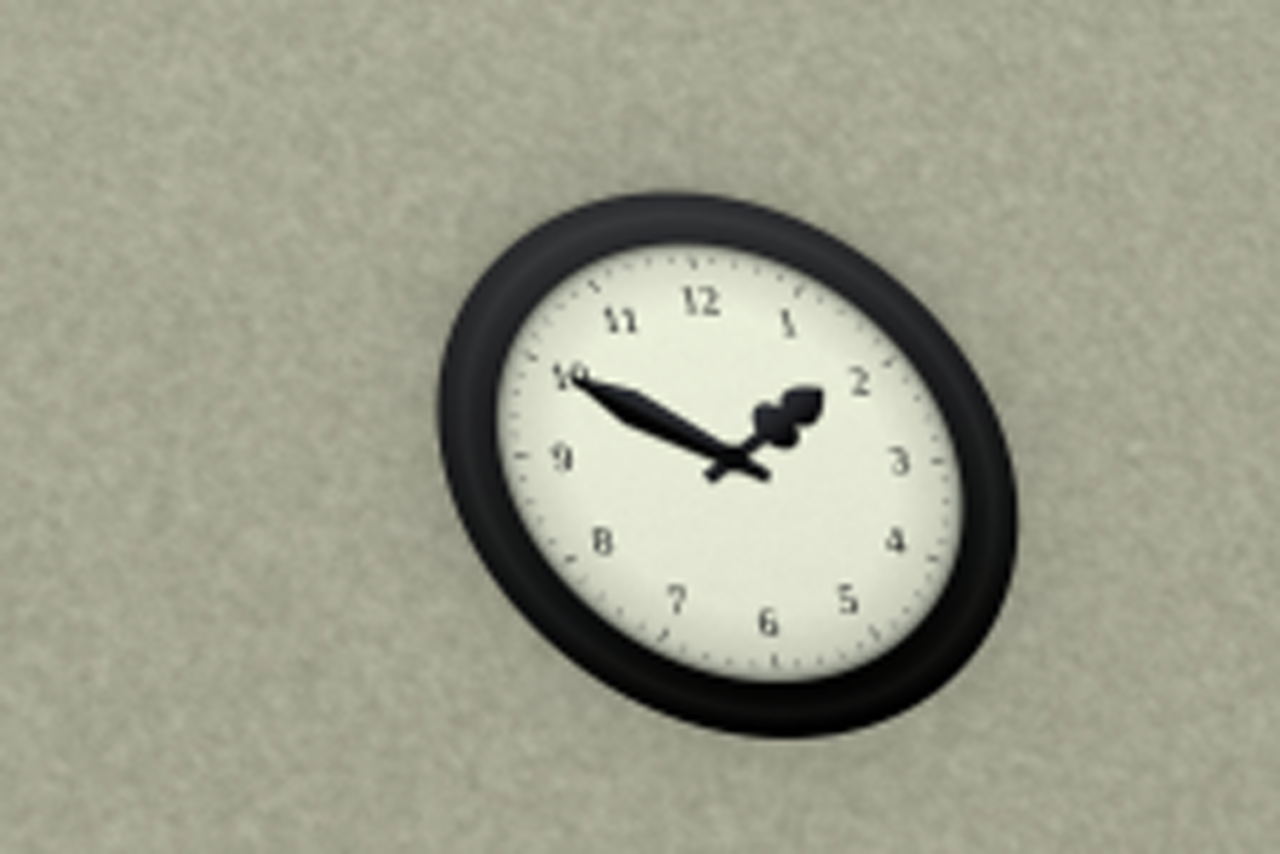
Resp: 1.50
